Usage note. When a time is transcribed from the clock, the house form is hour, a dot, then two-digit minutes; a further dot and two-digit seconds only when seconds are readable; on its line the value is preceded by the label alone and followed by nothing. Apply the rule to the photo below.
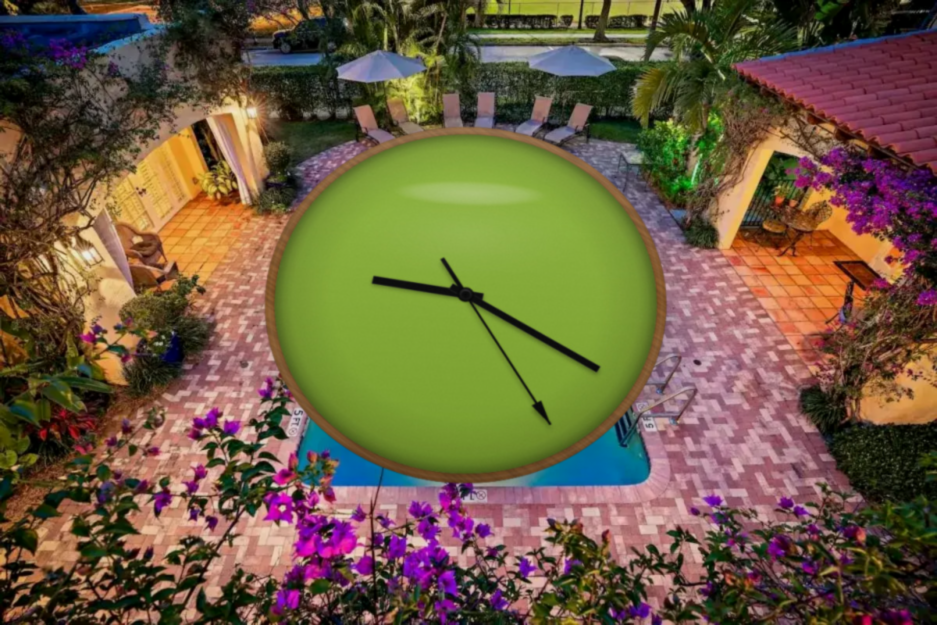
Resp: 9.20.25
